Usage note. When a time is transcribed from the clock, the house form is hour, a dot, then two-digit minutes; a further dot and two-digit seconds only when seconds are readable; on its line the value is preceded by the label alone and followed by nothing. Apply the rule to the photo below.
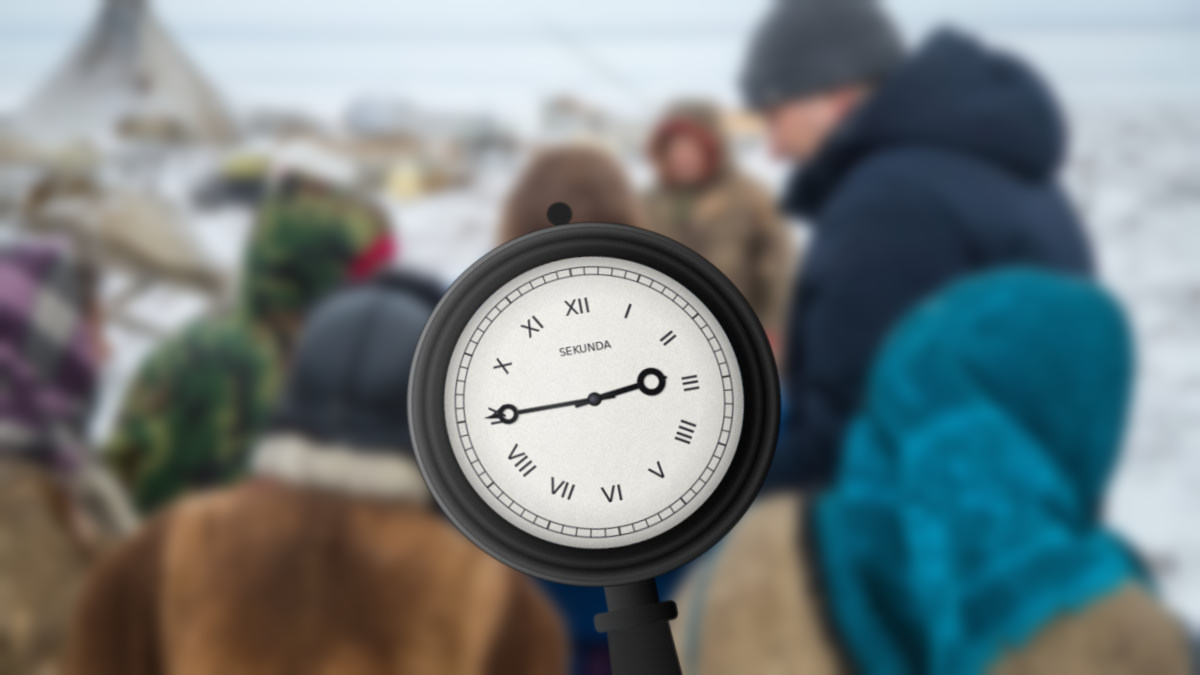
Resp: 2.45
